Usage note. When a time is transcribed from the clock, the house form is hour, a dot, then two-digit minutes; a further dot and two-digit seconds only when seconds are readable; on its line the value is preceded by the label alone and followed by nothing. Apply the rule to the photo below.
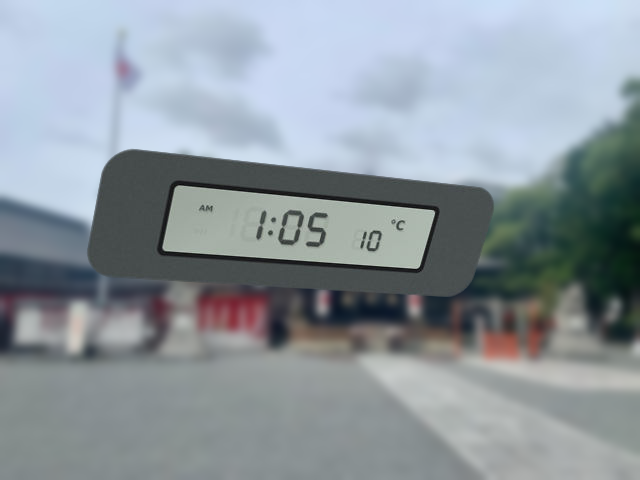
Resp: 1.05
